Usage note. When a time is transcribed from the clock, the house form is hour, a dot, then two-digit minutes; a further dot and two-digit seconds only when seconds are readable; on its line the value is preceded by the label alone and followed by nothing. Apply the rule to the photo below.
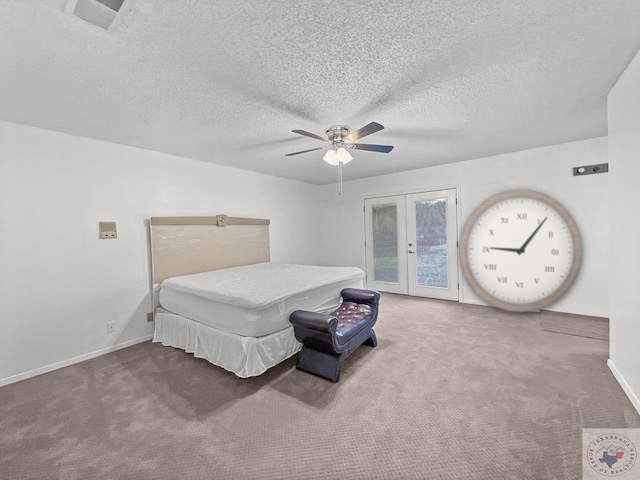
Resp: 9.06
